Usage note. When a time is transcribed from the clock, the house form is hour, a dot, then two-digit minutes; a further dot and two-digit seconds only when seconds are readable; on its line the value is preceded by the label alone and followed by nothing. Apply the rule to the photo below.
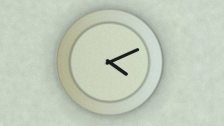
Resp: 4.11
